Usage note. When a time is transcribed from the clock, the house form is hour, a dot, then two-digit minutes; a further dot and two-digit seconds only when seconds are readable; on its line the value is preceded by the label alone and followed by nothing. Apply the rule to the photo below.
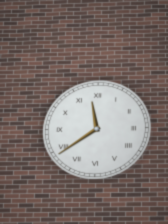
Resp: 11.39
